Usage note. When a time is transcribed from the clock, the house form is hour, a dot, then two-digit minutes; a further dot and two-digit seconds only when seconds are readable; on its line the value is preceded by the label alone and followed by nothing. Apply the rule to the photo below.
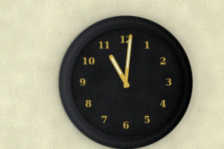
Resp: 11.01
